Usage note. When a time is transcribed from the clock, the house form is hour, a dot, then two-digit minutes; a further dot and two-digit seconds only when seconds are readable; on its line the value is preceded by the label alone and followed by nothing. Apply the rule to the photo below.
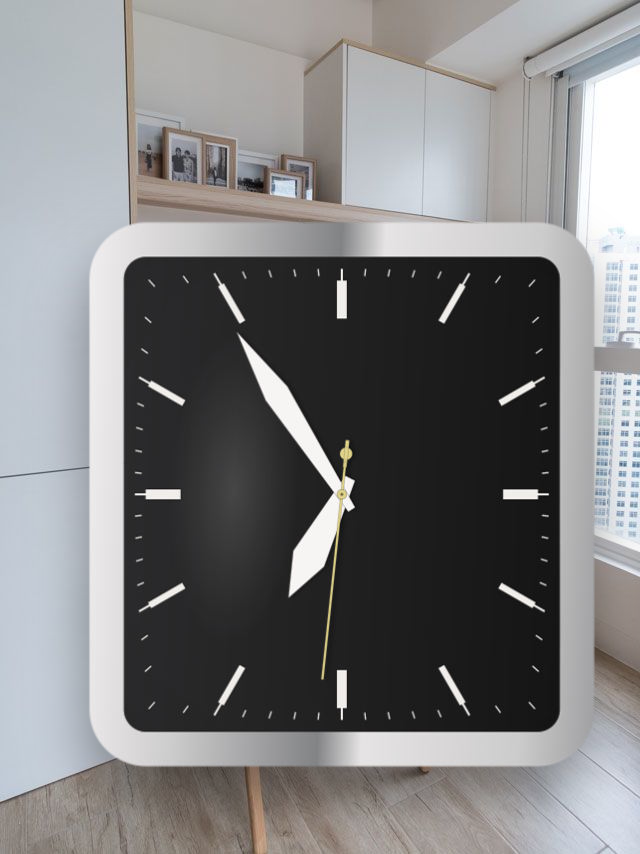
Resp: 6.54.31
